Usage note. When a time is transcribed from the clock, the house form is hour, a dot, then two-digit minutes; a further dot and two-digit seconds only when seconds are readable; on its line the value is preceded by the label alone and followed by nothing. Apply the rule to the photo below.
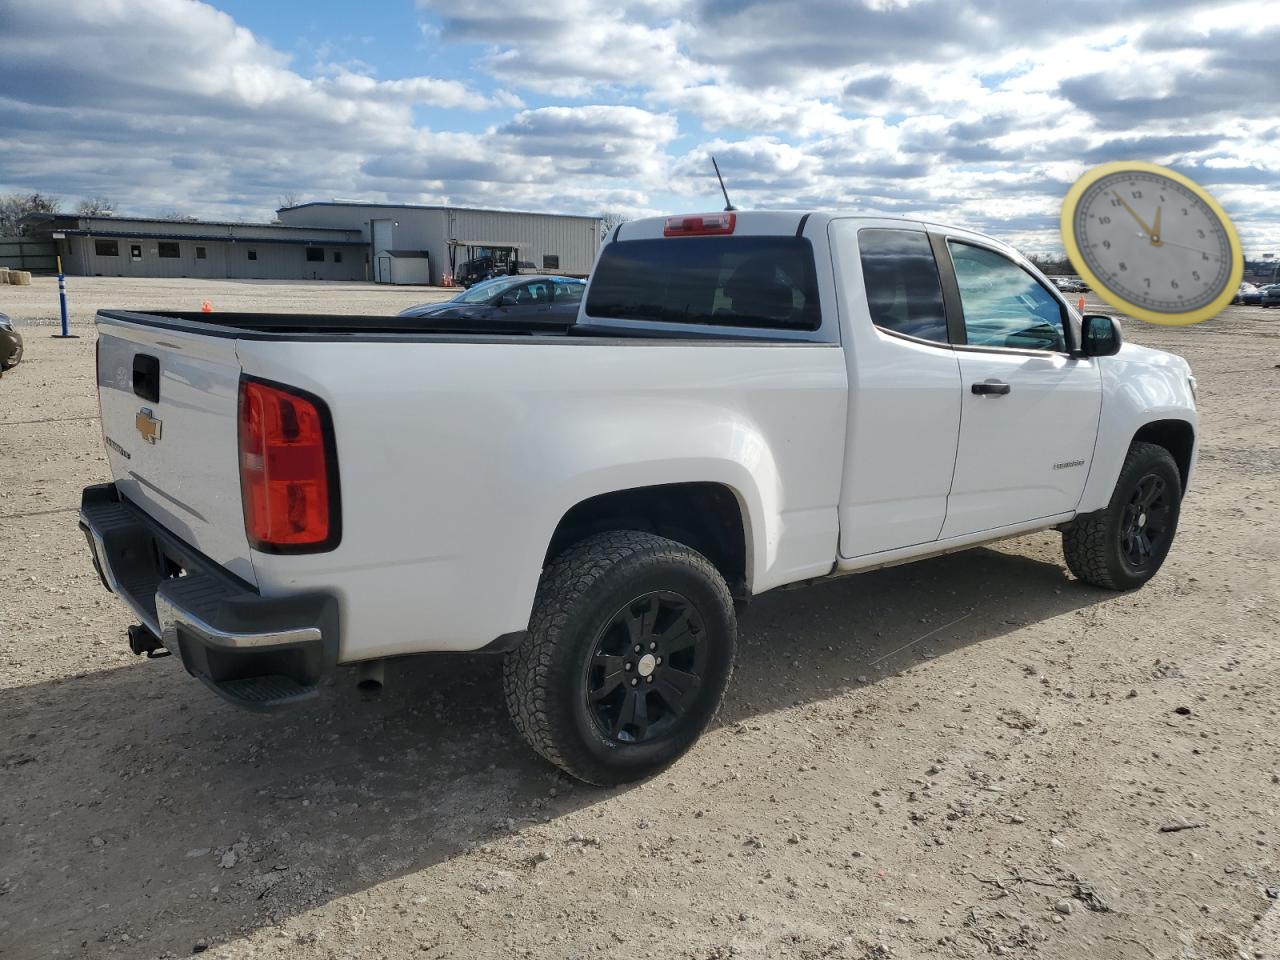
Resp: 12.56.19
